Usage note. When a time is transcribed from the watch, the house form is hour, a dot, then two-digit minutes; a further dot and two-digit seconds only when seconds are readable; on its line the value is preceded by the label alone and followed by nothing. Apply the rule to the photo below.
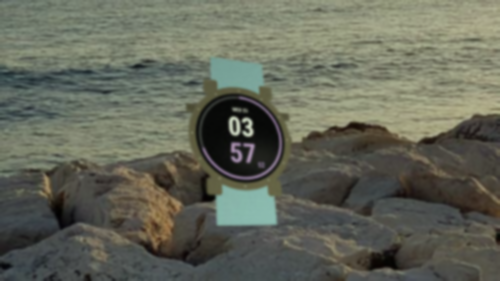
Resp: 3.57
